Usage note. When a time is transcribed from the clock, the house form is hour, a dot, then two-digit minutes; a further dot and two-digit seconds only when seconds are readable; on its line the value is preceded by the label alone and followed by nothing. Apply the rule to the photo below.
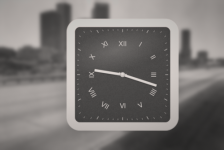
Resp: 9.18
